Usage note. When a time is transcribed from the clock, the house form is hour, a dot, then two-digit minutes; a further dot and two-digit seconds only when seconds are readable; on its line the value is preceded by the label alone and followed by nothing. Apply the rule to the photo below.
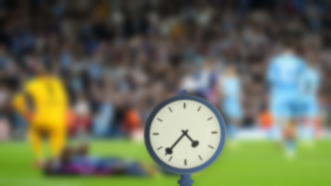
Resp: 4.37
